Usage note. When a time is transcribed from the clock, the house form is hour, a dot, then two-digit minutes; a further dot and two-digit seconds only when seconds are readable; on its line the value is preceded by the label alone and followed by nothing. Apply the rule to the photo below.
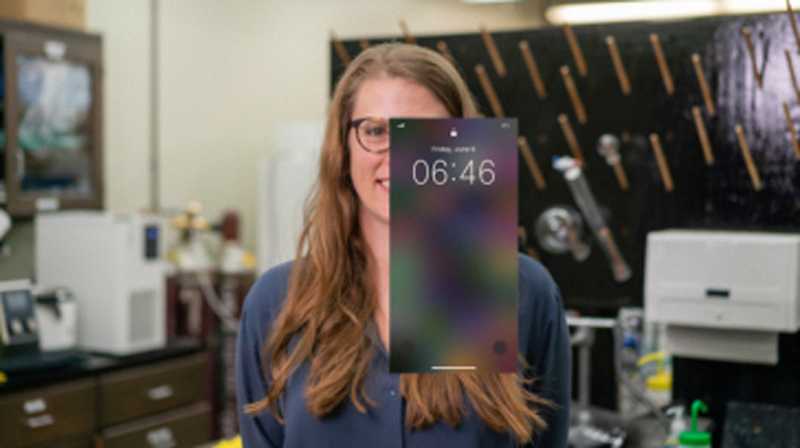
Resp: 6.46
